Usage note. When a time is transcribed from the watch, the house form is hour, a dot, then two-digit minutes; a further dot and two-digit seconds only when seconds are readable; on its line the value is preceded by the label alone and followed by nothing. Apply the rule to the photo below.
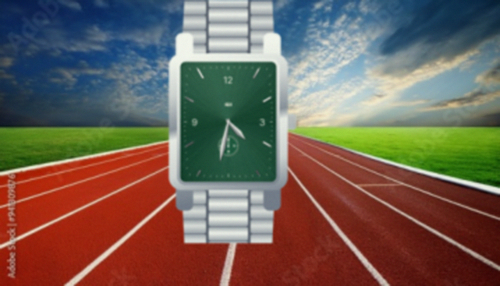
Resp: 4.32
